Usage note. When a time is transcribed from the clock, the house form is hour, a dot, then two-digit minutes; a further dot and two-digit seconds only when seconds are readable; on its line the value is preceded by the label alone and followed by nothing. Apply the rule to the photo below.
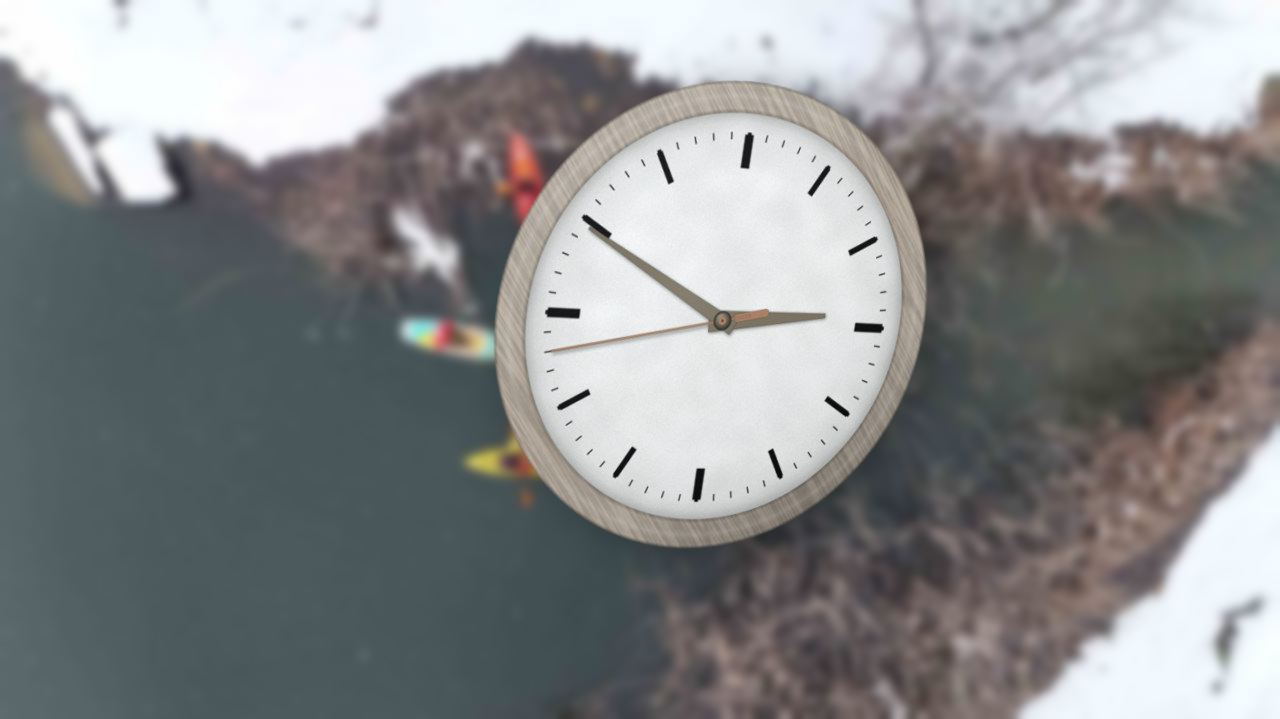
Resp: 2.49.43
